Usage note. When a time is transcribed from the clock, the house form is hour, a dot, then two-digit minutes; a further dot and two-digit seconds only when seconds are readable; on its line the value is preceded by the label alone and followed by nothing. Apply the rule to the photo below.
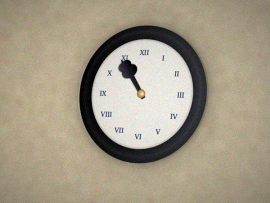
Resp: 10.54
